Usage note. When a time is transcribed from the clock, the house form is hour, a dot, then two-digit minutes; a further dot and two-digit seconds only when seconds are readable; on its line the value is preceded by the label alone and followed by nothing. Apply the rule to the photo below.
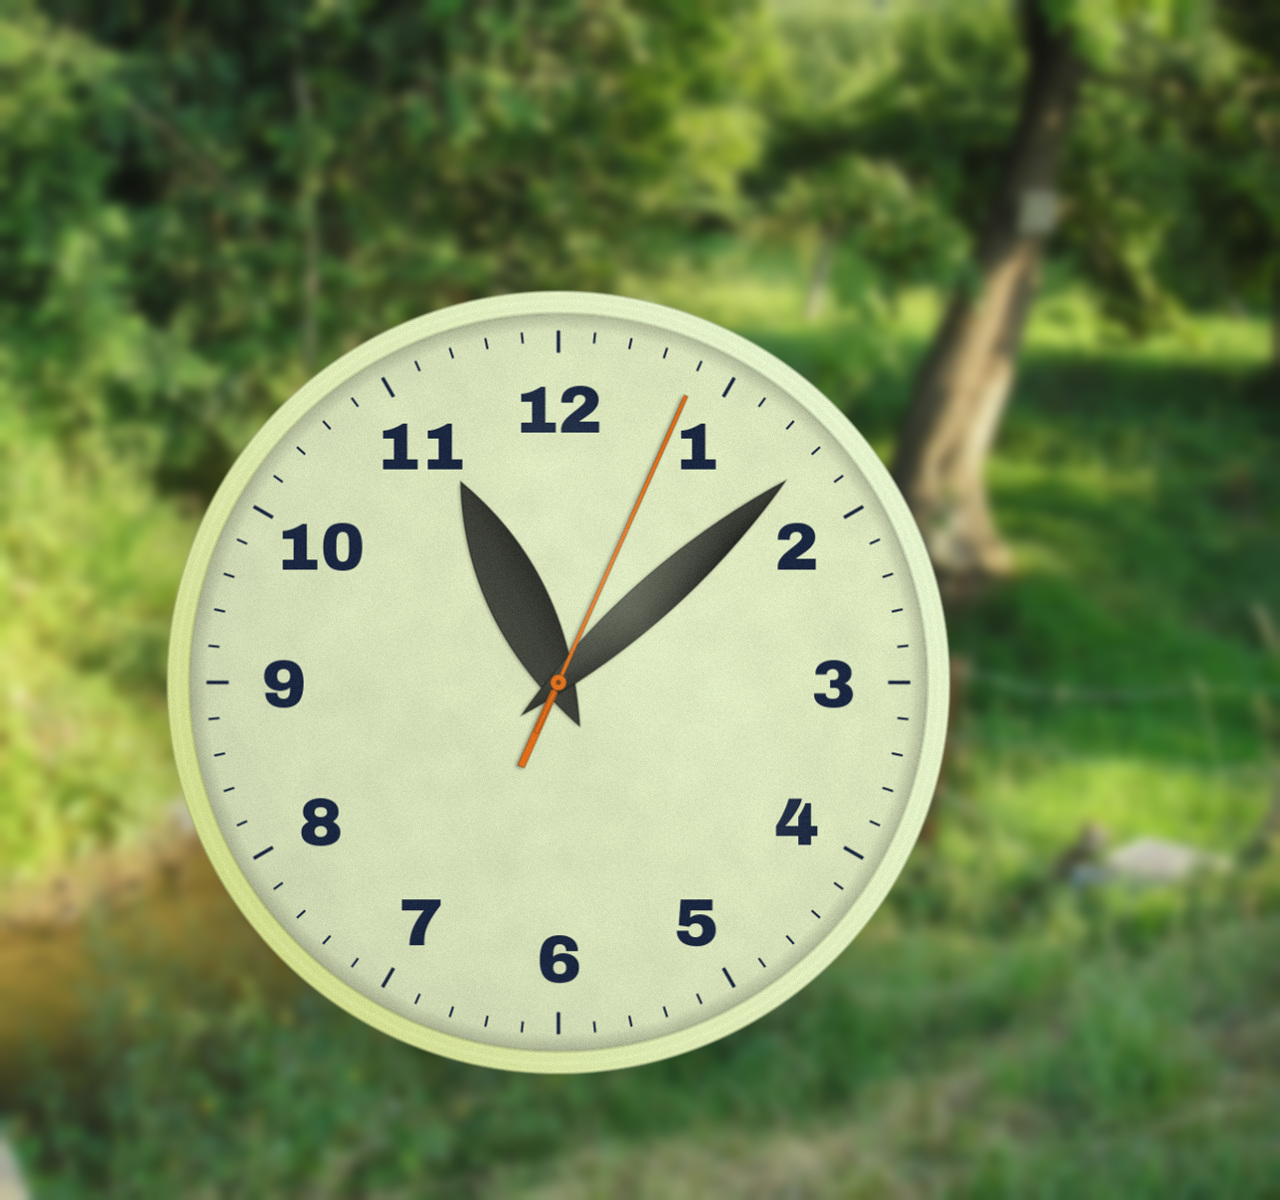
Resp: 11.08.04
